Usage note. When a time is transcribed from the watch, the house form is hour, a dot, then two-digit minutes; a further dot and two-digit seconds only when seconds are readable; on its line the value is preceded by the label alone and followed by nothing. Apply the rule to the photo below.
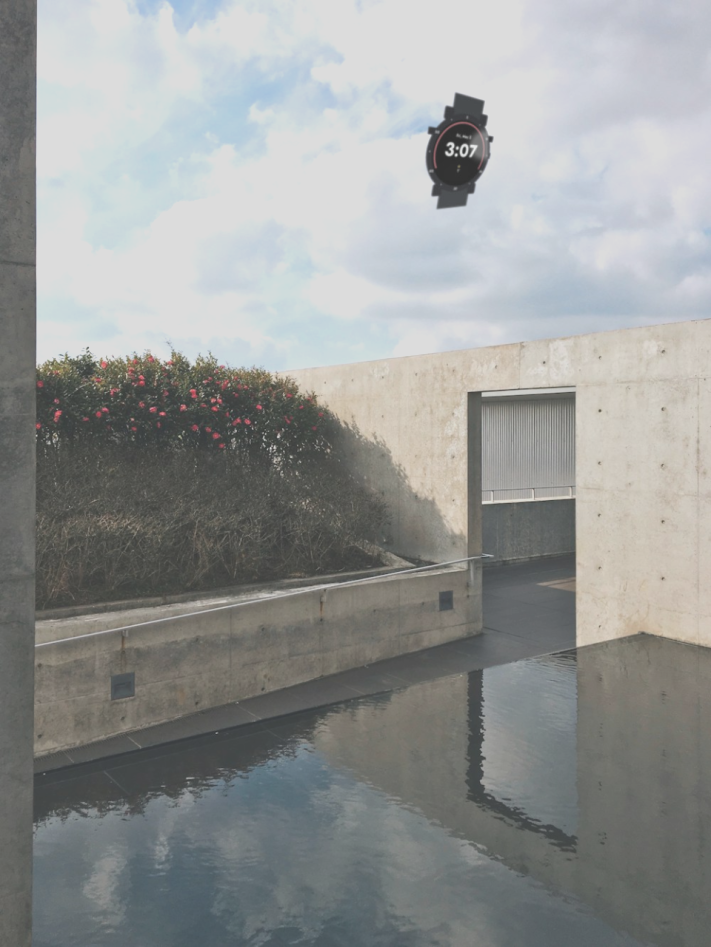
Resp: 3.07
